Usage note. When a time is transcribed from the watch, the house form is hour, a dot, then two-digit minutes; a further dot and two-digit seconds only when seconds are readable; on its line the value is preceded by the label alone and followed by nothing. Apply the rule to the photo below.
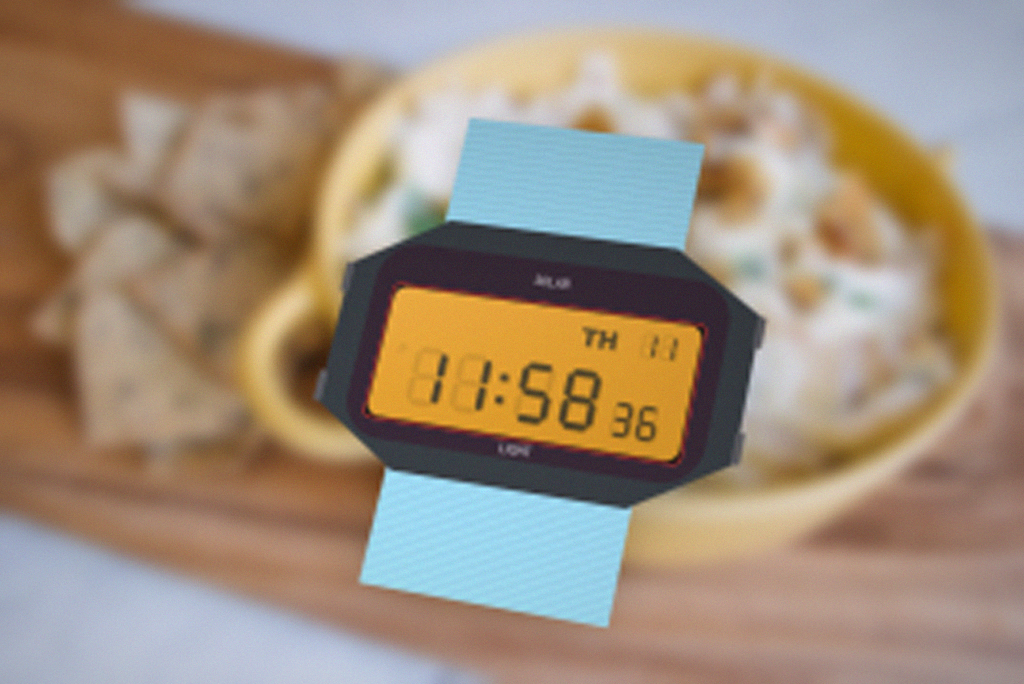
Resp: 11.58.36
